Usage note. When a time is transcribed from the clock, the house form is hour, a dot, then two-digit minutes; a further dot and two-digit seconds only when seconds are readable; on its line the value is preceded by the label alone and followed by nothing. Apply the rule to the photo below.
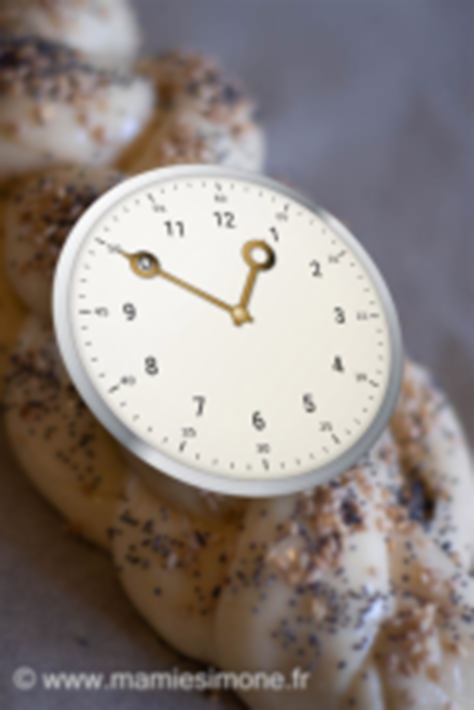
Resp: 12.50
